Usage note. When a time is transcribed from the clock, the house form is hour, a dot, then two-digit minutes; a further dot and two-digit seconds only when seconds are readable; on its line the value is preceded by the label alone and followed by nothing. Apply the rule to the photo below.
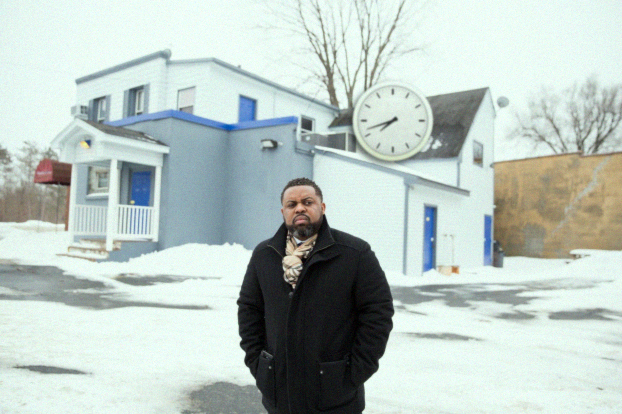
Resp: 7.42
